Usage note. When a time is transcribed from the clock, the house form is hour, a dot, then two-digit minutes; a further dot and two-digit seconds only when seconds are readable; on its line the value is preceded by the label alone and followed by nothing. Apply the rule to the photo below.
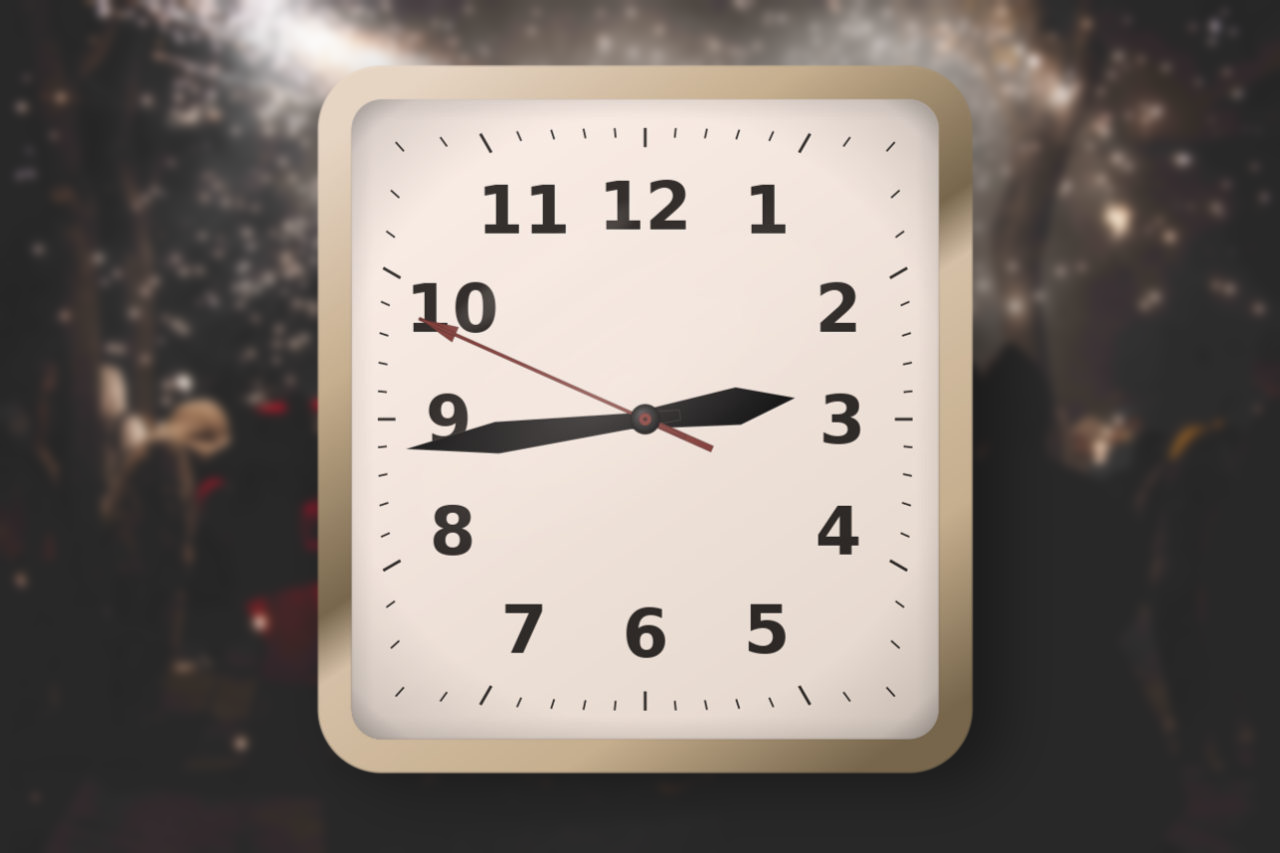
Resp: 2.43.49
